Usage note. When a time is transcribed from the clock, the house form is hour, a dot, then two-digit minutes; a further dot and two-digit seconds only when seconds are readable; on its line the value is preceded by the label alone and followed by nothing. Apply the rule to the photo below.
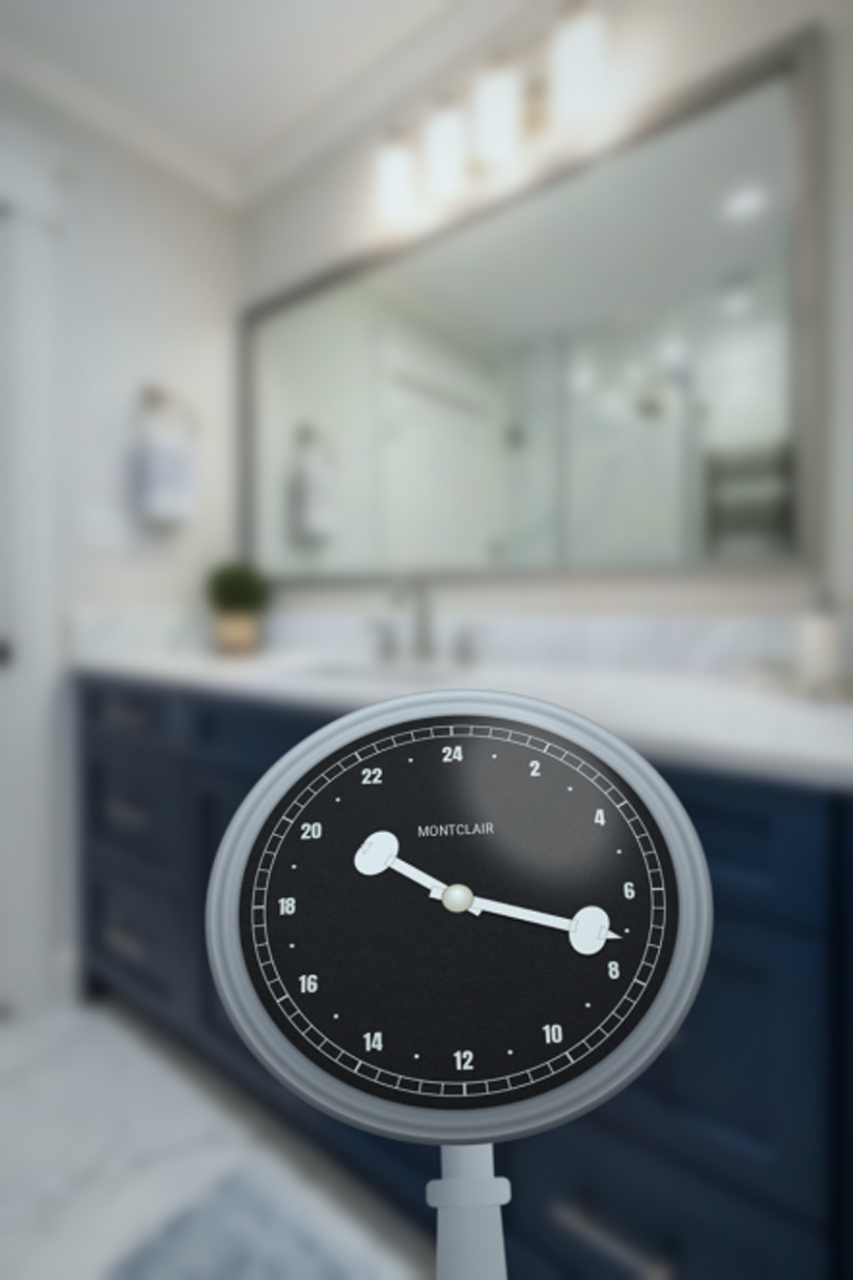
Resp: 20.18
